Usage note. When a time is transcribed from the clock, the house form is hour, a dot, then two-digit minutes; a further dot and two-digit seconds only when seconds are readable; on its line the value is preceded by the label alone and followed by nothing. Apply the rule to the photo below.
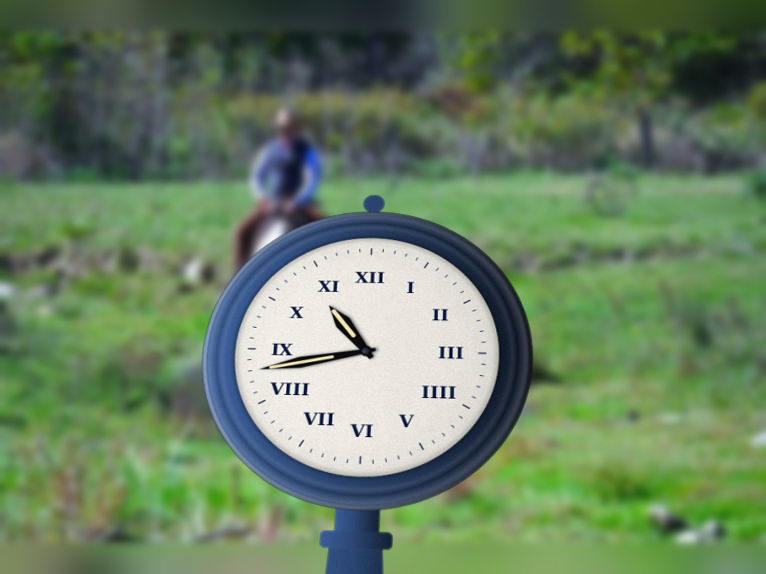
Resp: 10.43
